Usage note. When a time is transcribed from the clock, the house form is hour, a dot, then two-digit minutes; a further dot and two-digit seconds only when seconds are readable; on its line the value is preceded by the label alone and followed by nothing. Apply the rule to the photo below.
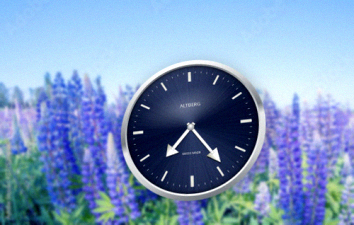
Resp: 7.24
